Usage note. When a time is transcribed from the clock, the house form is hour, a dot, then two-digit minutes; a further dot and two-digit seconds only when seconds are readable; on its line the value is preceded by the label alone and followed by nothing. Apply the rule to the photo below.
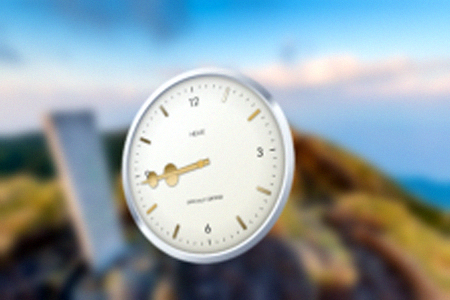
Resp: 8.44
